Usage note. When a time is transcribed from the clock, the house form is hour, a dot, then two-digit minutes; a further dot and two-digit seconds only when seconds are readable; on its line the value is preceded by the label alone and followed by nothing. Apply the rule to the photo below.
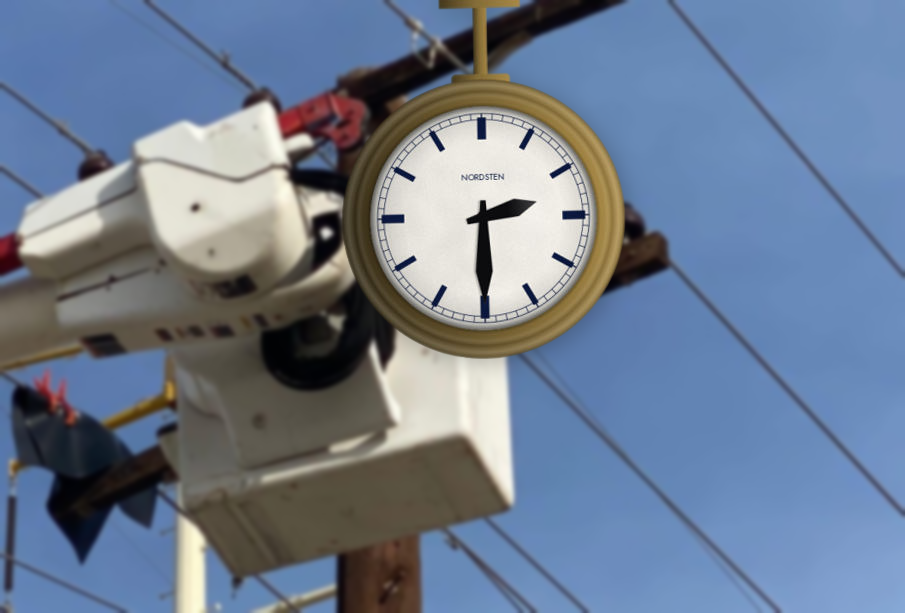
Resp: 2.30
